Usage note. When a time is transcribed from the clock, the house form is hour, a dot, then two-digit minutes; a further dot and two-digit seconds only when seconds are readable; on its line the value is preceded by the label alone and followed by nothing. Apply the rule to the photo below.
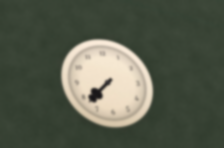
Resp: 7.38
